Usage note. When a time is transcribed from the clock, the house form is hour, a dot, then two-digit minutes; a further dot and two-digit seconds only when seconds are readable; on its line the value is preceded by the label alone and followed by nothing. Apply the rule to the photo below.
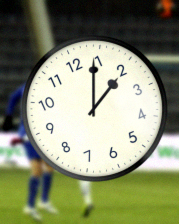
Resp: 2.04
